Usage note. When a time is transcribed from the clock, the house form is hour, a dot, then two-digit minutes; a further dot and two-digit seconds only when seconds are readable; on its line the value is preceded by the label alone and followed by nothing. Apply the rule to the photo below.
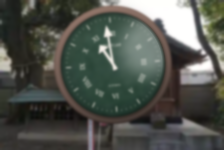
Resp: 10.59
